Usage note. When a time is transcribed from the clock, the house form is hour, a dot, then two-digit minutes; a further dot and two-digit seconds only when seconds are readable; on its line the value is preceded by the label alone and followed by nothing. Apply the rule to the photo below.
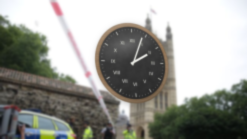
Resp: 2.04
